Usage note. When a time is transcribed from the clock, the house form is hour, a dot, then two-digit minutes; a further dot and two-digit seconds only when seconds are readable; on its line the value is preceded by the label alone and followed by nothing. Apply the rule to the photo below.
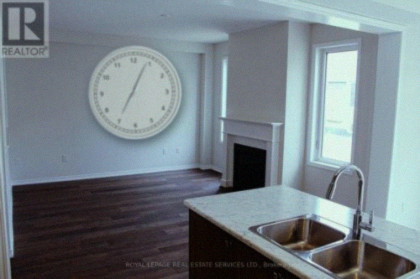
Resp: 7.04
